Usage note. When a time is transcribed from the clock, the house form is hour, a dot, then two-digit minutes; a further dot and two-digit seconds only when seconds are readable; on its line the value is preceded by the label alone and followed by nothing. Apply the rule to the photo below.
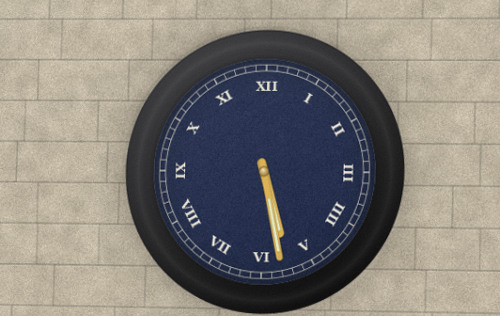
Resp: 5.28
